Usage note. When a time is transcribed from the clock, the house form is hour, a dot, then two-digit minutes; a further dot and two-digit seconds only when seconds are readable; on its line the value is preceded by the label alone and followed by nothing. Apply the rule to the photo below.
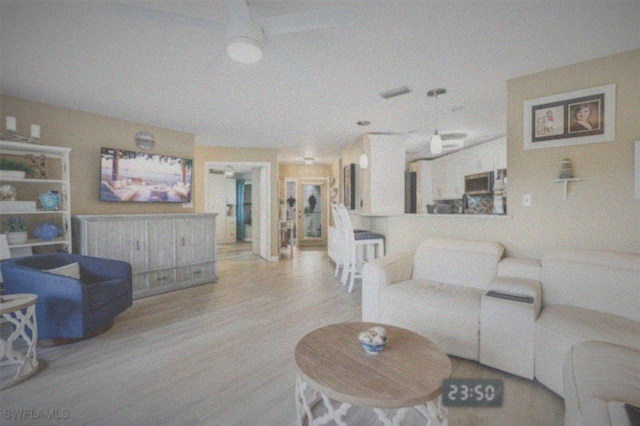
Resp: 23.50
